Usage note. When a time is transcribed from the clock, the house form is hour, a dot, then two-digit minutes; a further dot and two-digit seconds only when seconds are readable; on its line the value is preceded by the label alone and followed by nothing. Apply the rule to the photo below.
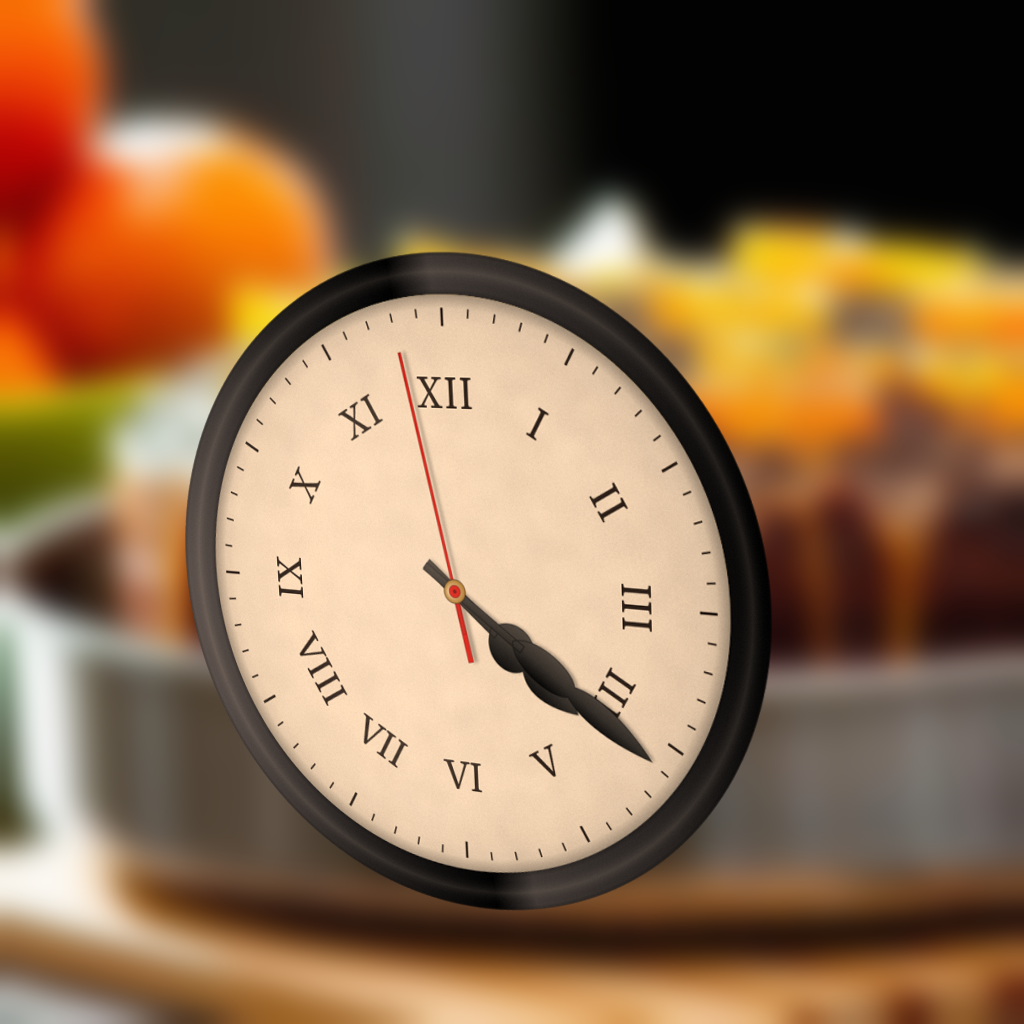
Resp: 4.20.58
